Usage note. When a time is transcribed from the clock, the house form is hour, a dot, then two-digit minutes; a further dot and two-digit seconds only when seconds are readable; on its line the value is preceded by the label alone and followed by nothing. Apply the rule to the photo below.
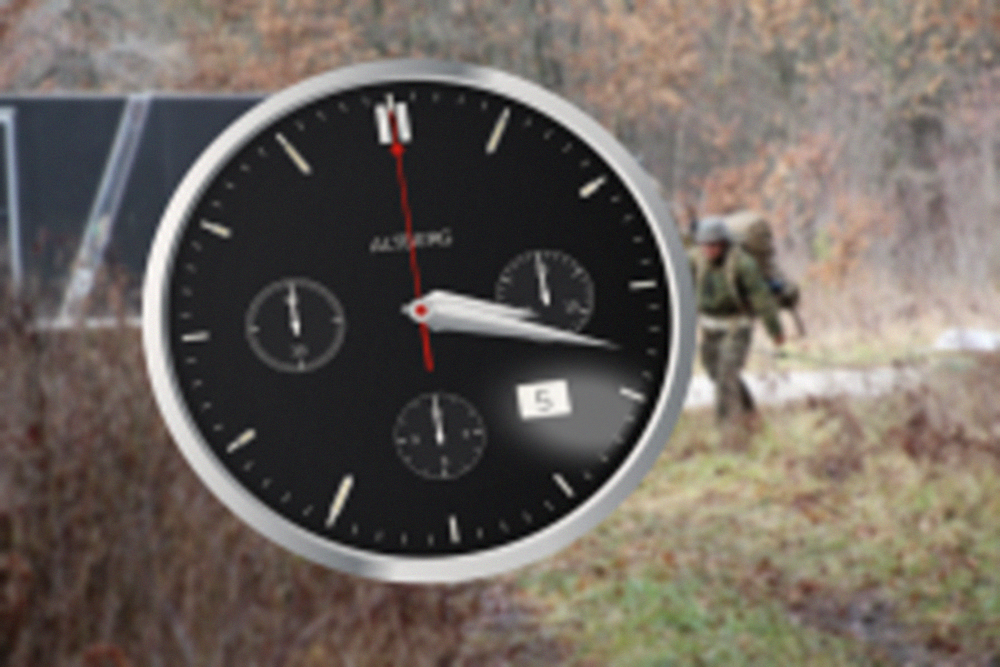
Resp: 3.18
